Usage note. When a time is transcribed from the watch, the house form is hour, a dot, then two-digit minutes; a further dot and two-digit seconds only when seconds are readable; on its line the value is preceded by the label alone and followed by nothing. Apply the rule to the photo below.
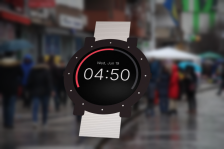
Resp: 4.50
